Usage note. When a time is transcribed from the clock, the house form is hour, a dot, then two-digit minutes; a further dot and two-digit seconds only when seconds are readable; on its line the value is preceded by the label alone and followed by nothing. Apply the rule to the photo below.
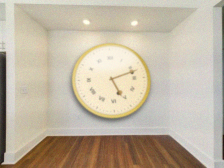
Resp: 5.12
